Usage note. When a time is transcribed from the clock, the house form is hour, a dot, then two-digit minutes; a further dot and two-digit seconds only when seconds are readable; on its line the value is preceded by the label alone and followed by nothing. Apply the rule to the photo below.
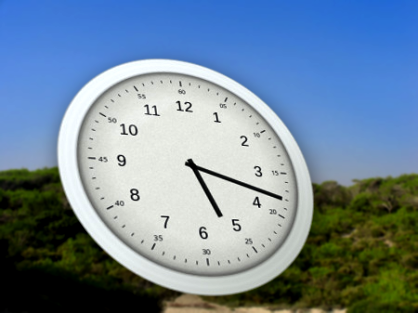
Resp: 5.18
